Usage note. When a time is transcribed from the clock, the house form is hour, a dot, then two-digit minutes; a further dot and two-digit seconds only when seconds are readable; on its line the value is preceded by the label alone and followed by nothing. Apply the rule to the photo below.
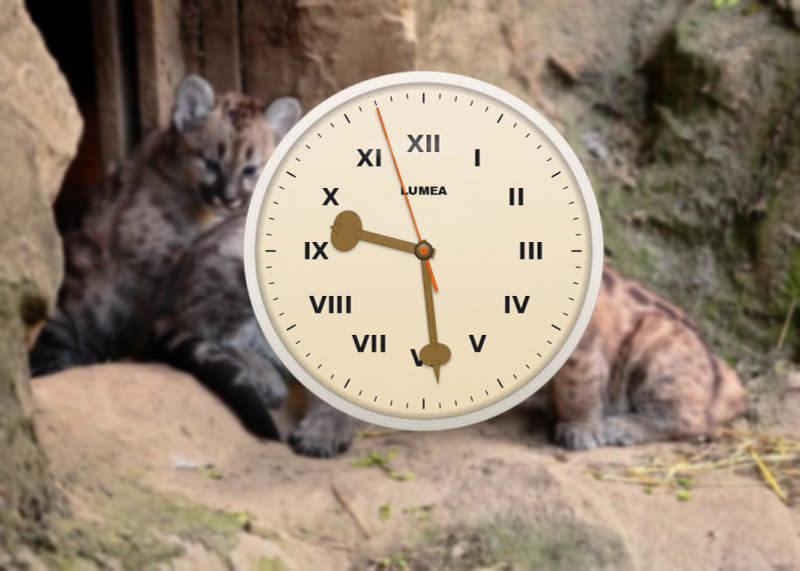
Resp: 9.28.57
